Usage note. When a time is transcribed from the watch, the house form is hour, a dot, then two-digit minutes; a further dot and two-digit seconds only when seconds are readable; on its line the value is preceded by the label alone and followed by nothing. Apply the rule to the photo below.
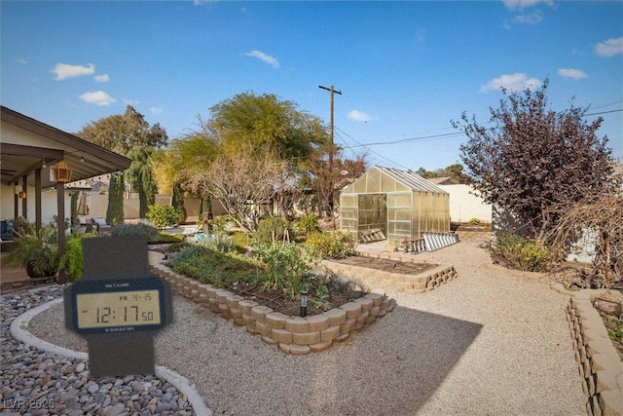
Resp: 12.17.50
